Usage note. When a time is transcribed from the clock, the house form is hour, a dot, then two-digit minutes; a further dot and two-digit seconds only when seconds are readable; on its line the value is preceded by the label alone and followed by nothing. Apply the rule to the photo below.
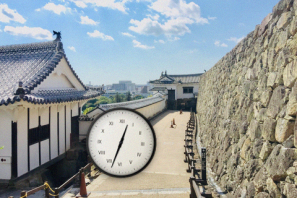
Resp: 12.33
